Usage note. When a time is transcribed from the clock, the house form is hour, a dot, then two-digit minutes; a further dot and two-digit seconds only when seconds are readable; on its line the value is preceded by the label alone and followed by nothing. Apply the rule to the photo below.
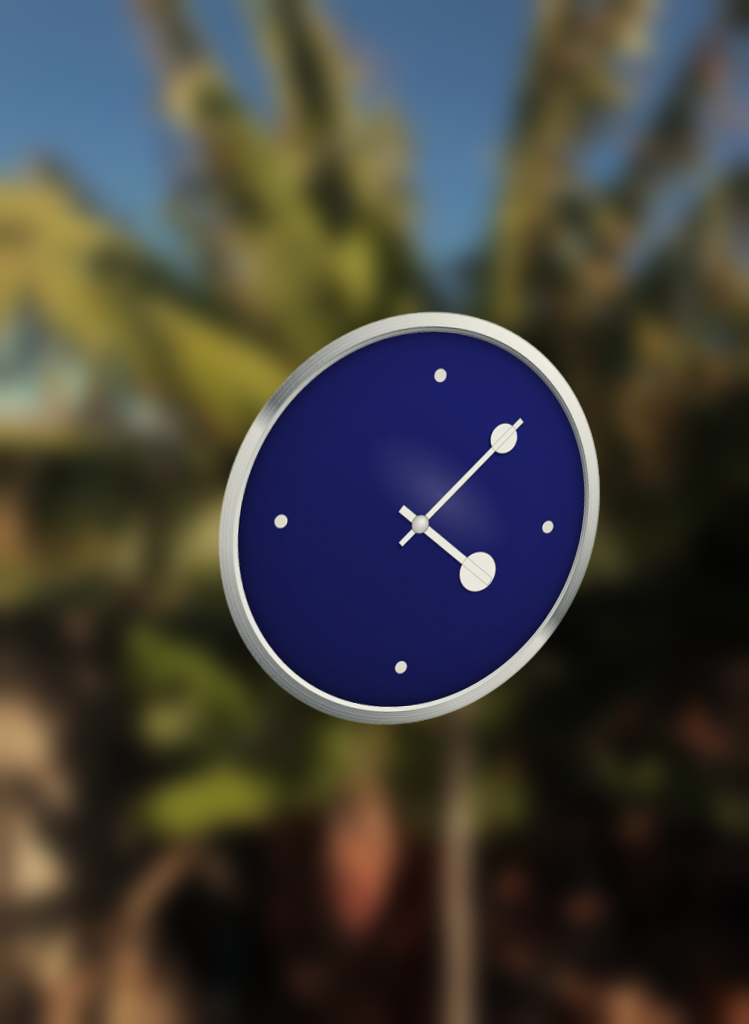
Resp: 4.07
